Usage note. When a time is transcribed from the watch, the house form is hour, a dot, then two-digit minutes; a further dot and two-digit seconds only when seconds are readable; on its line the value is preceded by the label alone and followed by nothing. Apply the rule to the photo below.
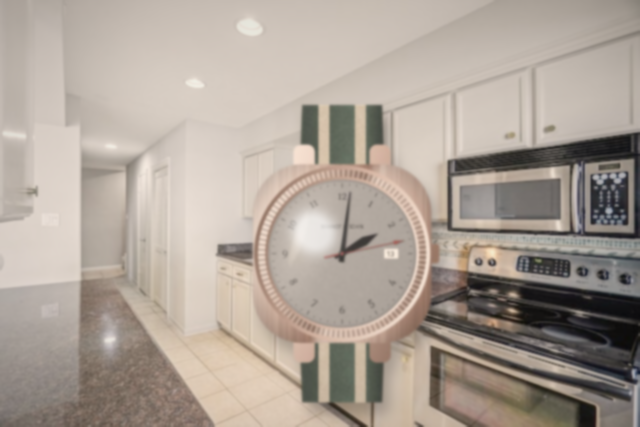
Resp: 2.01.13
